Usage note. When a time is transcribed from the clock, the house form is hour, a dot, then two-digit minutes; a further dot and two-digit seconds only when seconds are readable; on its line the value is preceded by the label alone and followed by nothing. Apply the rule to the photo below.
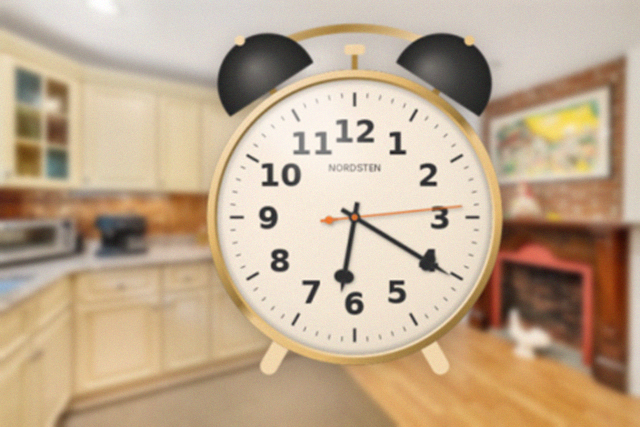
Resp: 6.20.14
